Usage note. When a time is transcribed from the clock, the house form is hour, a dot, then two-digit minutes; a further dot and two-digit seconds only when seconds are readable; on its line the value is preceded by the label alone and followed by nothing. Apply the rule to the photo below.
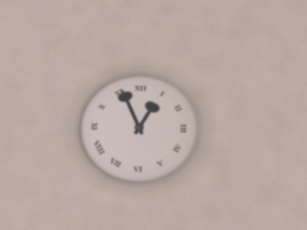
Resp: 12.56
